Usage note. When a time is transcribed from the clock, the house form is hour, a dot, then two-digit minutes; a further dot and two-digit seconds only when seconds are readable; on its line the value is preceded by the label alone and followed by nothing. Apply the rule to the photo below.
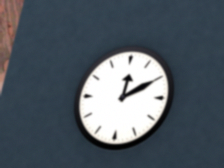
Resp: 12.10
